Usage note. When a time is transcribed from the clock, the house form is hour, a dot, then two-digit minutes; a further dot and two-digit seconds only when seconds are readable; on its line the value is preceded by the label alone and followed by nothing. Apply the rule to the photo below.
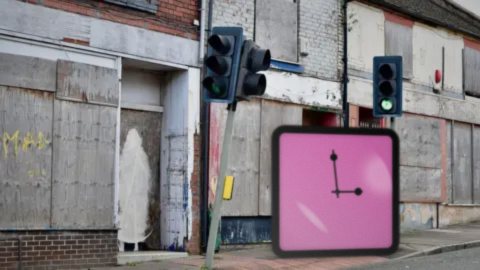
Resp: 2.59
